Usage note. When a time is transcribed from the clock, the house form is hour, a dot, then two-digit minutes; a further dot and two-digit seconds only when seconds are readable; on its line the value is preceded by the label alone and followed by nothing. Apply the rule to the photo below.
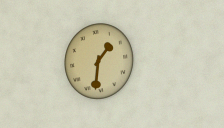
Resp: 1.32
